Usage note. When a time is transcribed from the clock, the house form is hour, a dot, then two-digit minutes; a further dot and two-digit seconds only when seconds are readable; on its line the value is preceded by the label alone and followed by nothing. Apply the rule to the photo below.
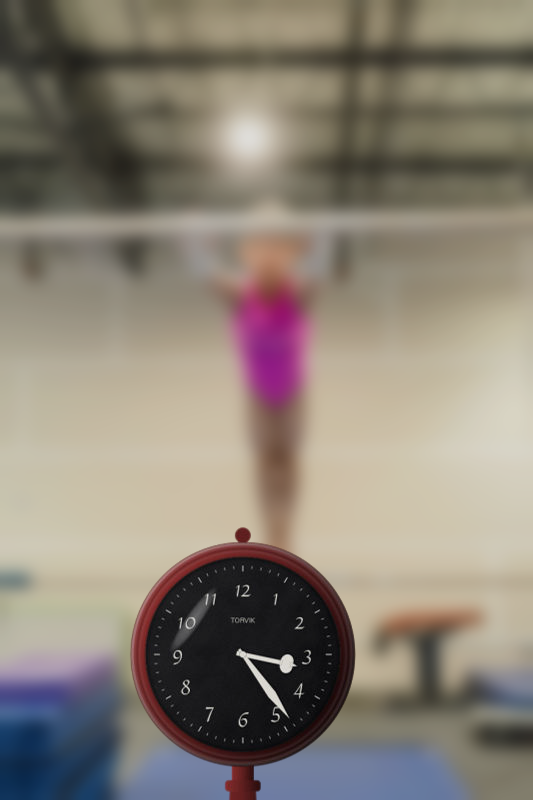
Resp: 3.24
